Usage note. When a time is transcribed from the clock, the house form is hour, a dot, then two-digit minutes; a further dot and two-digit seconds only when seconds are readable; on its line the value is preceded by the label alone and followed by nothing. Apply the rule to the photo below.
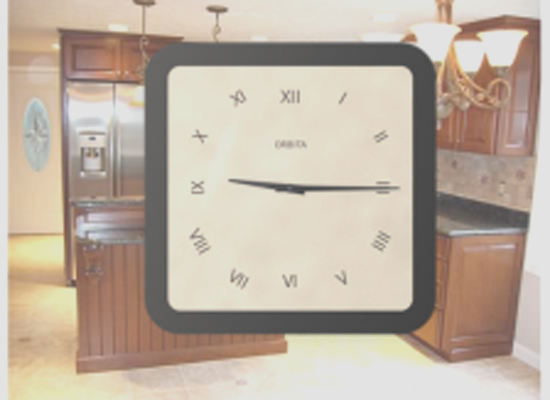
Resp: 9.15
